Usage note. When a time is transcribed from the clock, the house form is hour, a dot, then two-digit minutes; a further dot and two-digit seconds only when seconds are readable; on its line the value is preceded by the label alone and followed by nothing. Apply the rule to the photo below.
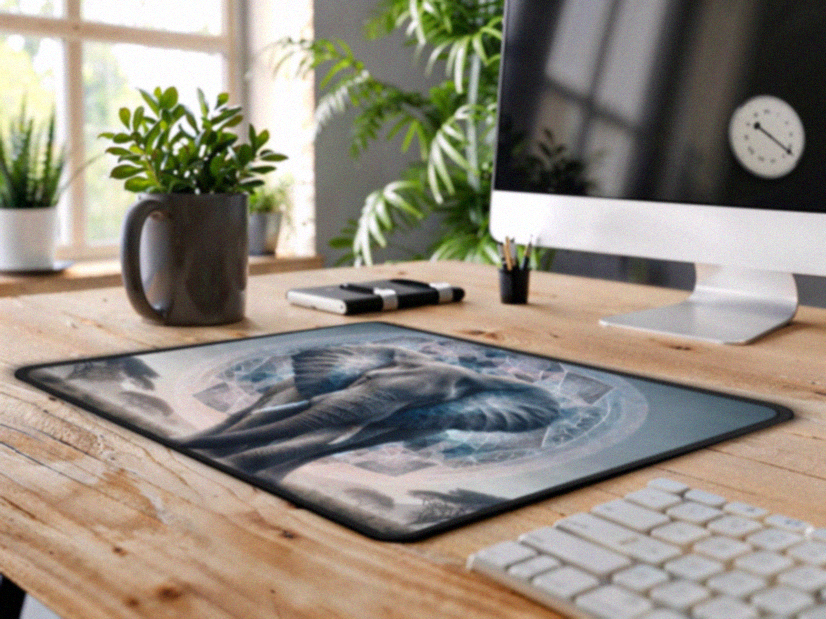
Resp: 10.22
